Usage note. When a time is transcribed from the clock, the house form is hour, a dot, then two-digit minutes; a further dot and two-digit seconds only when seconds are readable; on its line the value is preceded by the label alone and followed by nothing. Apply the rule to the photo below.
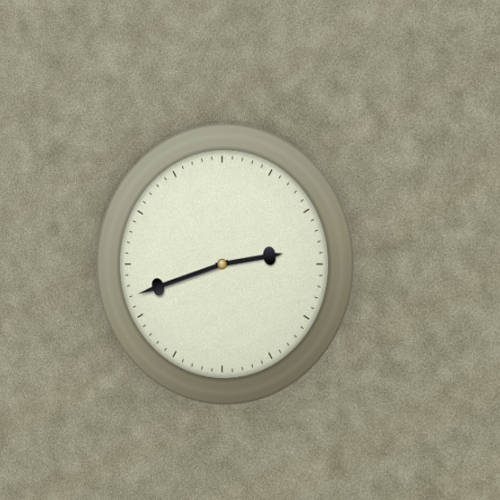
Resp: 2.42
